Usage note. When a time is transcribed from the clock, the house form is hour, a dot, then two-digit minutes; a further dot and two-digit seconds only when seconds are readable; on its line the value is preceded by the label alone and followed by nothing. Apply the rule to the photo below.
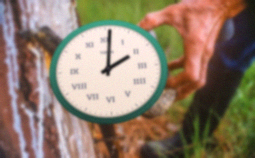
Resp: 2.01
